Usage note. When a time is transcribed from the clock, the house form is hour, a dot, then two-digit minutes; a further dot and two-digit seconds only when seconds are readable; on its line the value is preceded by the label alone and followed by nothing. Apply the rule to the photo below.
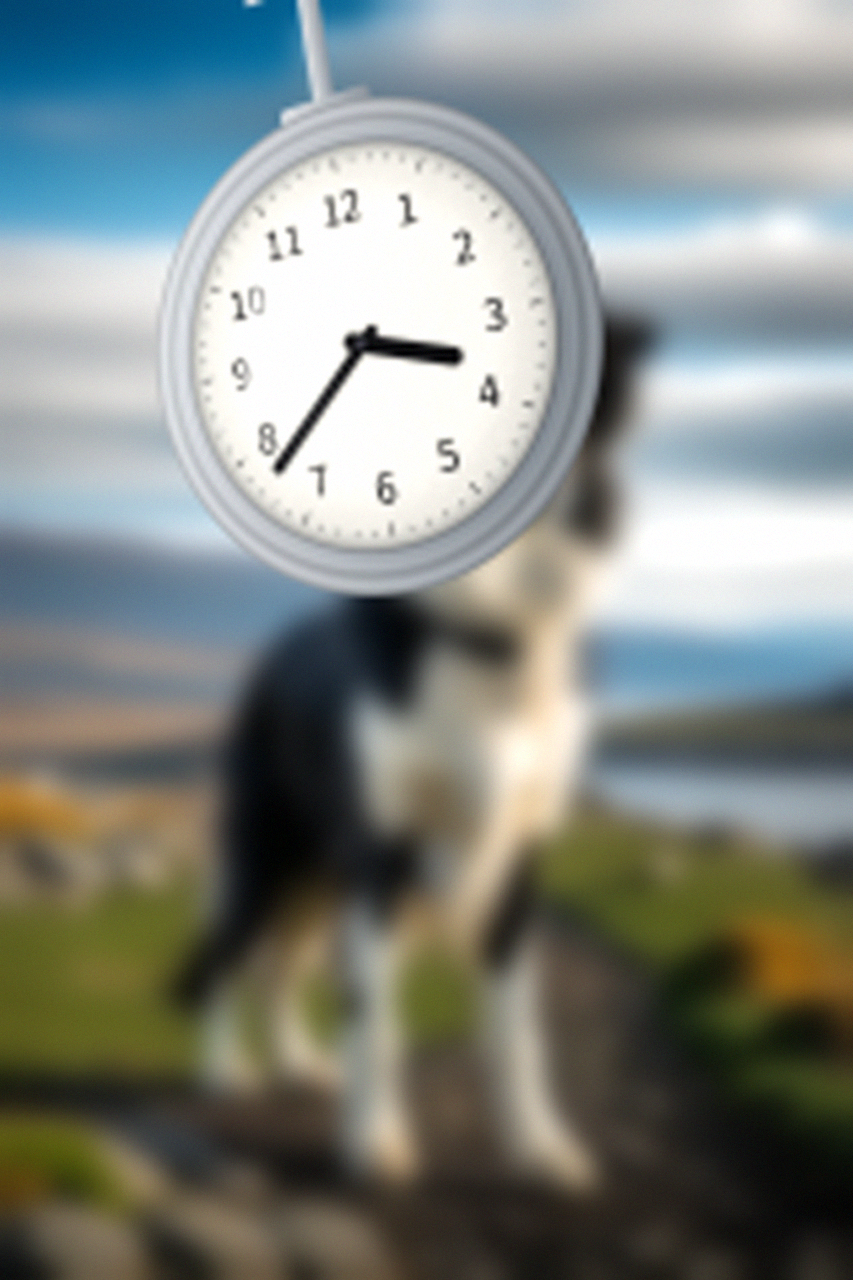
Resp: 3.38
